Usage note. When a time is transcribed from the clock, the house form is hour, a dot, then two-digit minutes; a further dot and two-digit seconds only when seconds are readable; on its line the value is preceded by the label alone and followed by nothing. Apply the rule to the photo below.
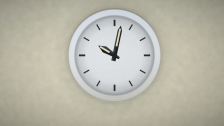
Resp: 10.02
